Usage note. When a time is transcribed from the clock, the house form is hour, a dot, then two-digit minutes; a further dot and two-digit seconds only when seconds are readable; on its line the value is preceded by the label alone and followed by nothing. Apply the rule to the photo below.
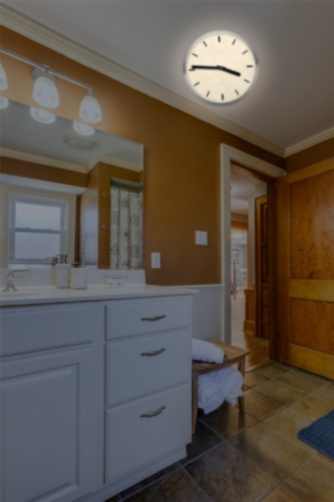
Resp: 3.46
